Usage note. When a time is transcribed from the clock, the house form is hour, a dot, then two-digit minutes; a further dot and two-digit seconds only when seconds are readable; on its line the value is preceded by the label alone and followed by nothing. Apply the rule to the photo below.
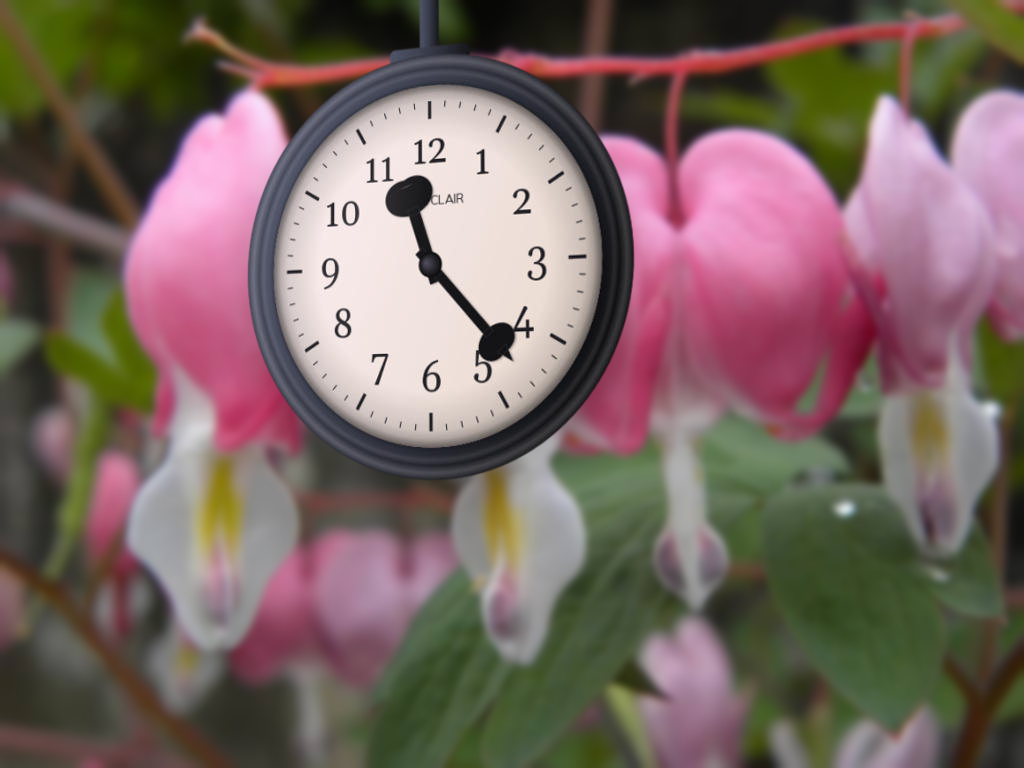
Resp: 11.23
